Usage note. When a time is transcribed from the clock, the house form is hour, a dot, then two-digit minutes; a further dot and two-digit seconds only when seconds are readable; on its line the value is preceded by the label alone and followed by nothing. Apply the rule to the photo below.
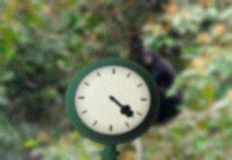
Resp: 4.22
